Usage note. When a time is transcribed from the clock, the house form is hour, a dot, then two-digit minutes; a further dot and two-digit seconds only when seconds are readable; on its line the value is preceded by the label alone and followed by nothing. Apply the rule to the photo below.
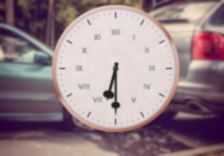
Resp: 6.30
